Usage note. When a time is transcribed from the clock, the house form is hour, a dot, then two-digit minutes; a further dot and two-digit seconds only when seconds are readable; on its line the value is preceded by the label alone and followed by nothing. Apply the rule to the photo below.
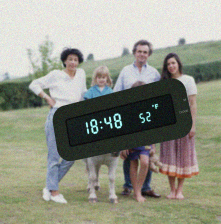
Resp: 18.48
